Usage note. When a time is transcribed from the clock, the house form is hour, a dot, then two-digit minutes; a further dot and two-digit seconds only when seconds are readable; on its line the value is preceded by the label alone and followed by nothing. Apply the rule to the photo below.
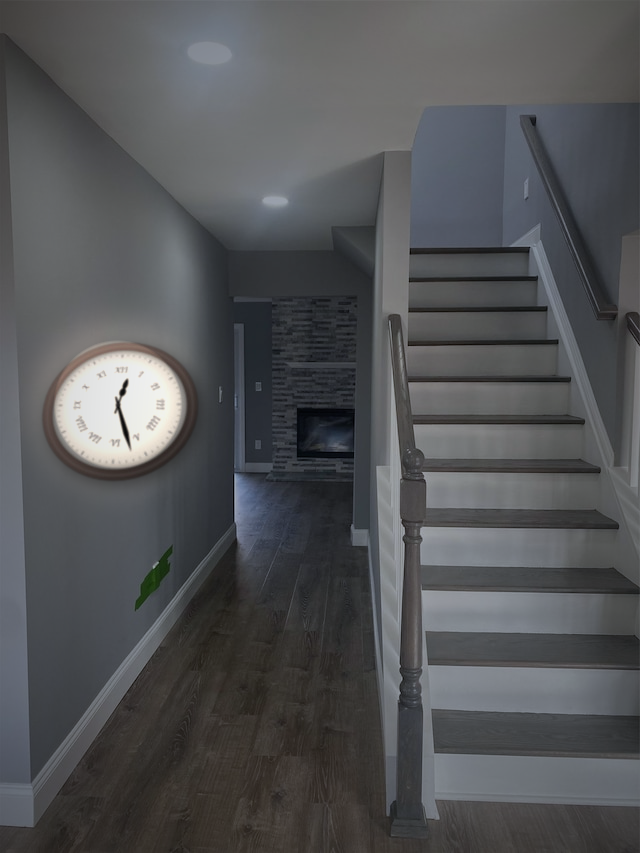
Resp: 12.27
